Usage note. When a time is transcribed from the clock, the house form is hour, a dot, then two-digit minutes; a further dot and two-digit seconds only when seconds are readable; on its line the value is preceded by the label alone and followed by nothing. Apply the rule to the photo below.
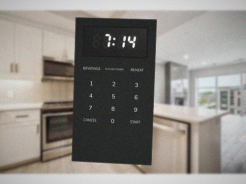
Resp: 7.14
